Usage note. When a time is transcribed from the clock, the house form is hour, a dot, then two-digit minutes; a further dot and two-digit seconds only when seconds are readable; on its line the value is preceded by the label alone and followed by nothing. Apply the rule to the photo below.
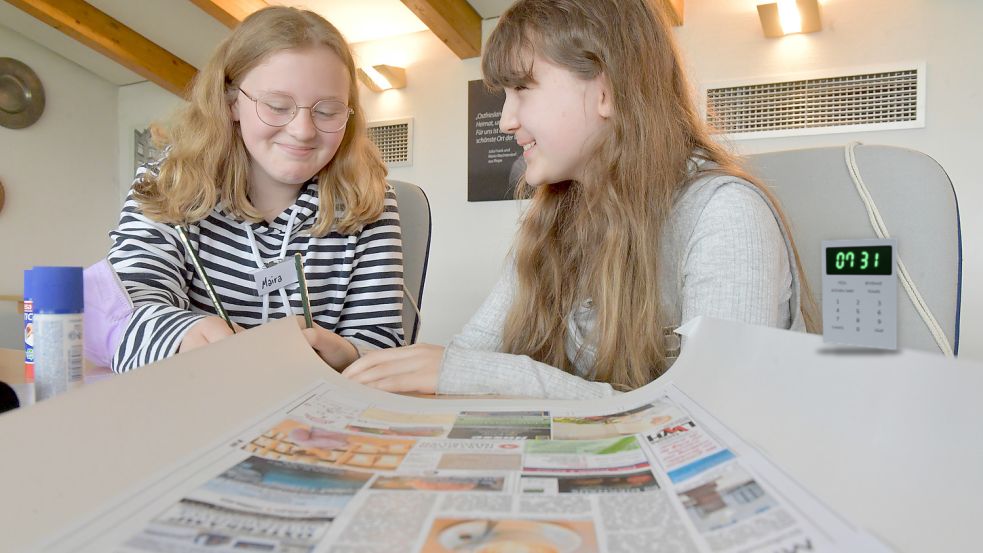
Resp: 7.31
